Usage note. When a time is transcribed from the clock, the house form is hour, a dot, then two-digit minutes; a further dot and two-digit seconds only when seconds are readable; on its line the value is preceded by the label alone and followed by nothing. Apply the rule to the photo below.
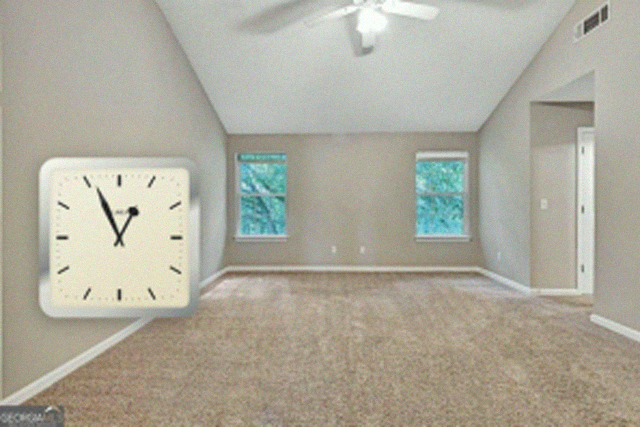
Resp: 12.56
